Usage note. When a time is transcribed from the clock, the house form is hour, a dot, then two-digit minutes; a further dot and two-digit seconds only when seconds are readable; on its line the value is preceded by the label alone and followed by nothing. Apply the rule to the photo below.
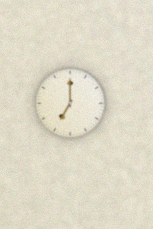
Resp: 7.00
